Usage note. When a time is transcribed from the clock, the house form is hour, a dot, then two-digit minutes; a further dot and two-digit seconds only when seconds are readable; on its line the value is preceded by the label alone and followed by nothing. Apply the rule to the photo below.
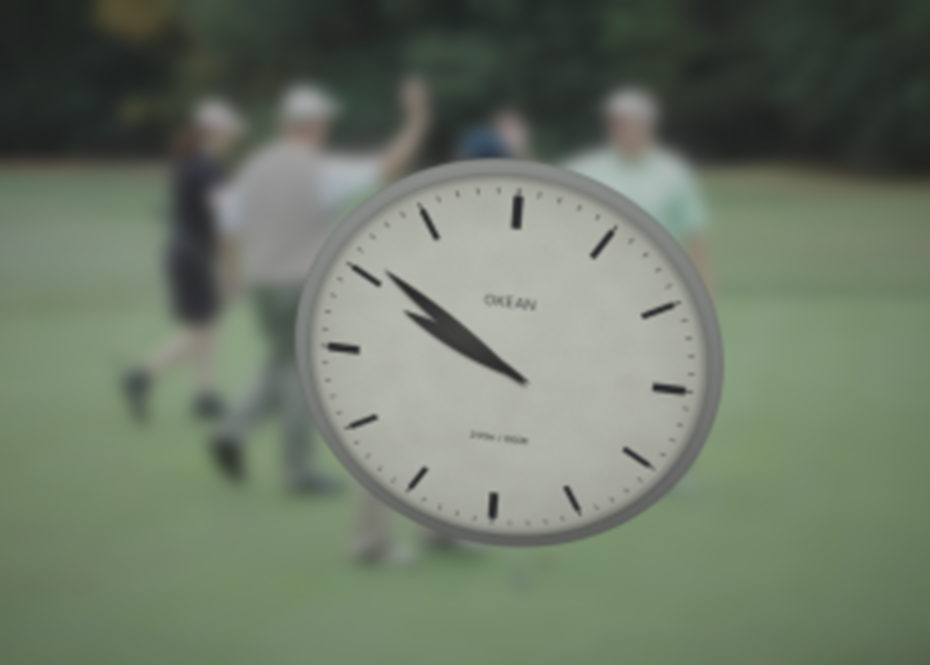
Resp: 9.51
